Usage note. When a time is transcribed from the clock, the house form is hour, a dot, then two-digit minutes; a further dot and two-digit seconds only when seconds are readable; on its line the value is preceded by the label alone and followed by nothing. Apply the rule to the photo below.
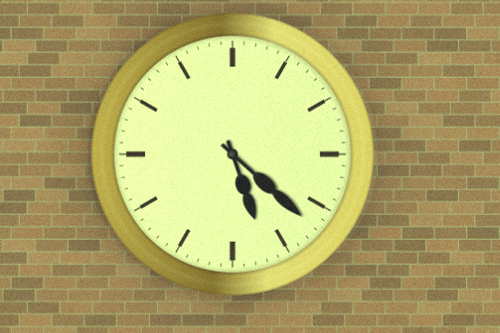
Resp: 5.22
